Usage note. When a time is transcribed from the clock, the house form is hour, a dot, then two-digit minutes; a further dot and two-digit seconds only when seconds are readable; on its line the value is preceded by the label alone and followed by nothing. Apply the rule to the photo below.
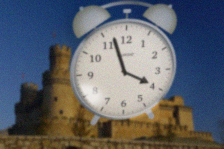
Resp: 3.57
